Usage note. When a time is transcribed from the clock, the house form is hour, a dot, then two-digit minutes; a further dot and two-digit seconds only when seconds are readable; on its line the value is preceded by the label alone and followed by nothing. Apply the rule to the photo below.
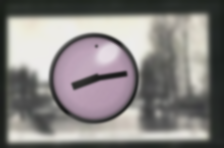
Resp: 8.13
